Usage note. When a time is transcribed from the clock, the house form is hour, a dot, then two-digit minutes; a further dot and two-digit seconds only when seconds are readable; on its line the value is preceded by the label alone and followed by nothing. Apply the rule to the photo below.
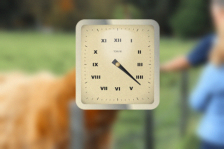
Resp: 4.22
